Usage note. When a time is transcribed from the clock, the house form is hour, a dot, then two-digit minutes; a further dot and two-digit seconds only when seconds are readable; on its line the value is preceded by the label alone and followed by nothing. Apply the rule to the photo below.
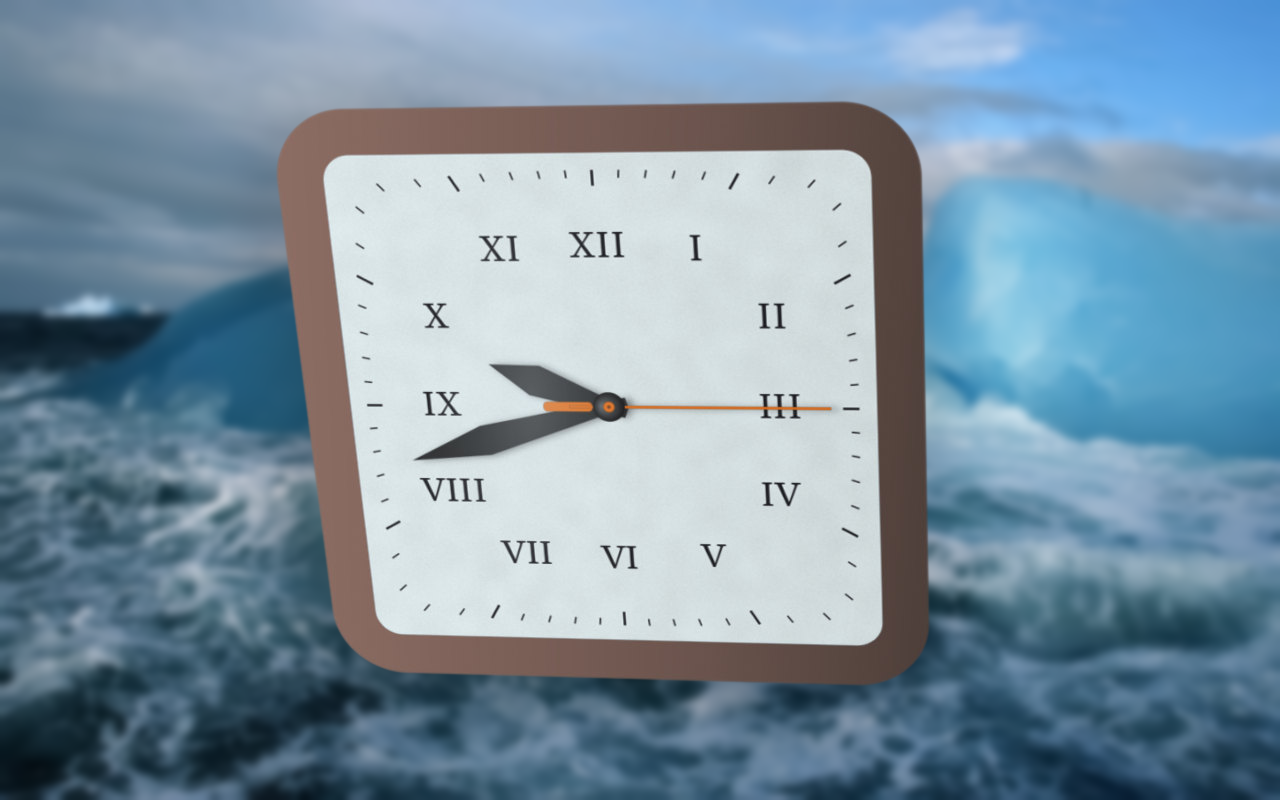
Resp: 9.42.15
